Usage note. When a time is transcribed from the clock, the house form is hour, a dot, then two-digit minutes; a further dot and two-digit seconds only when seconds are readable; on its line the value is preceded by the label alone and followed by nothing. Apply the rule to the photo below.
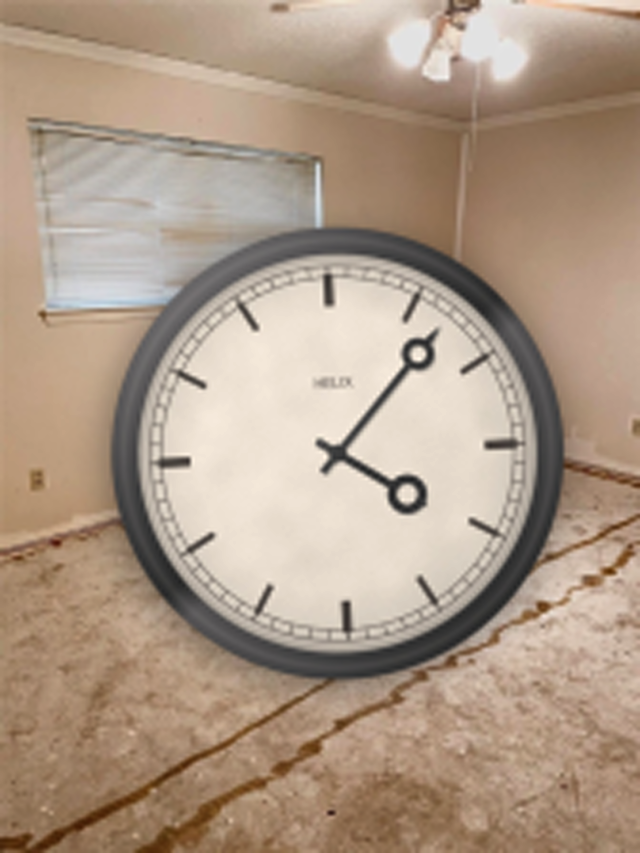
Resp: 4.07
